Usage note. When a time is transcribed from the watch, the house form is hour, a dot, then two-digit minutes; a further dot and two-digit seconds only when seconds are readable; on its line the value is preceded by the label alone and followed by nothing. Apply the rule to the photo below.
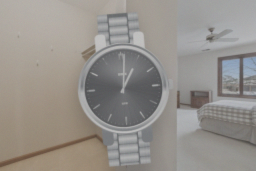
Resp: 1.01
